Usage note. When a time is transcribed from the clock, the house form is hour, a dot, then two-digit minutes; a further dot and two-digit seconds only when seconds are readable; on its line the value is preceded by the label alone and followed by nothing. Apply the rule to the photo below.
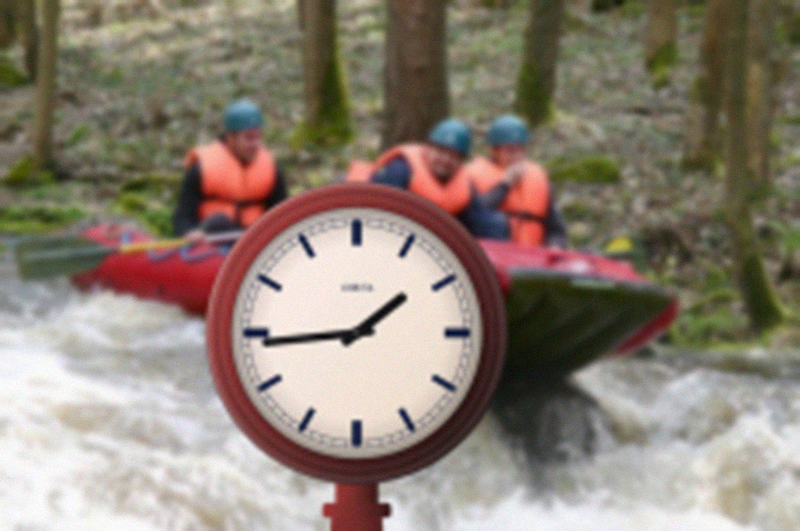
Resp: 1.44
